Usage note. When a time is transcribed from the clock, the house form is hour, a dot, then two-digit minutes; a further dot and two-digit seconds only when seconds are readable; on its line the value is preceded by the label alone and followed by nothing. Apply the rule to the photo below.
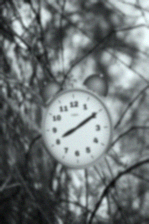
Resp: 8.10
